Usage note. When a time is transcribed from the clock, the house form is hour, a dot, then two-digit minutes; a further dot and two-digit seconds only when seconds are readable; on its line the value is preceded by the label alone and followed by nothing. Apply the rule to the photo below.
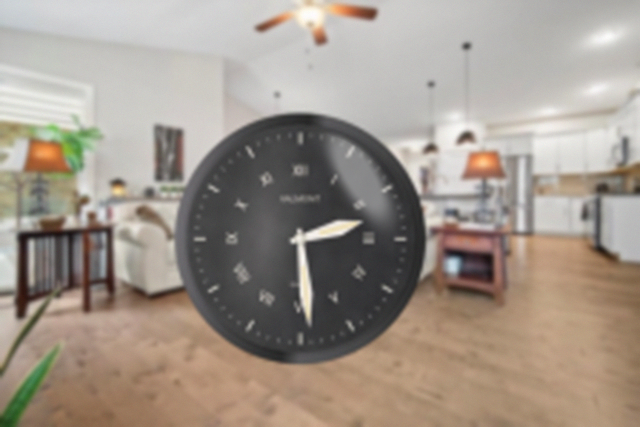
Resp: 2.29
